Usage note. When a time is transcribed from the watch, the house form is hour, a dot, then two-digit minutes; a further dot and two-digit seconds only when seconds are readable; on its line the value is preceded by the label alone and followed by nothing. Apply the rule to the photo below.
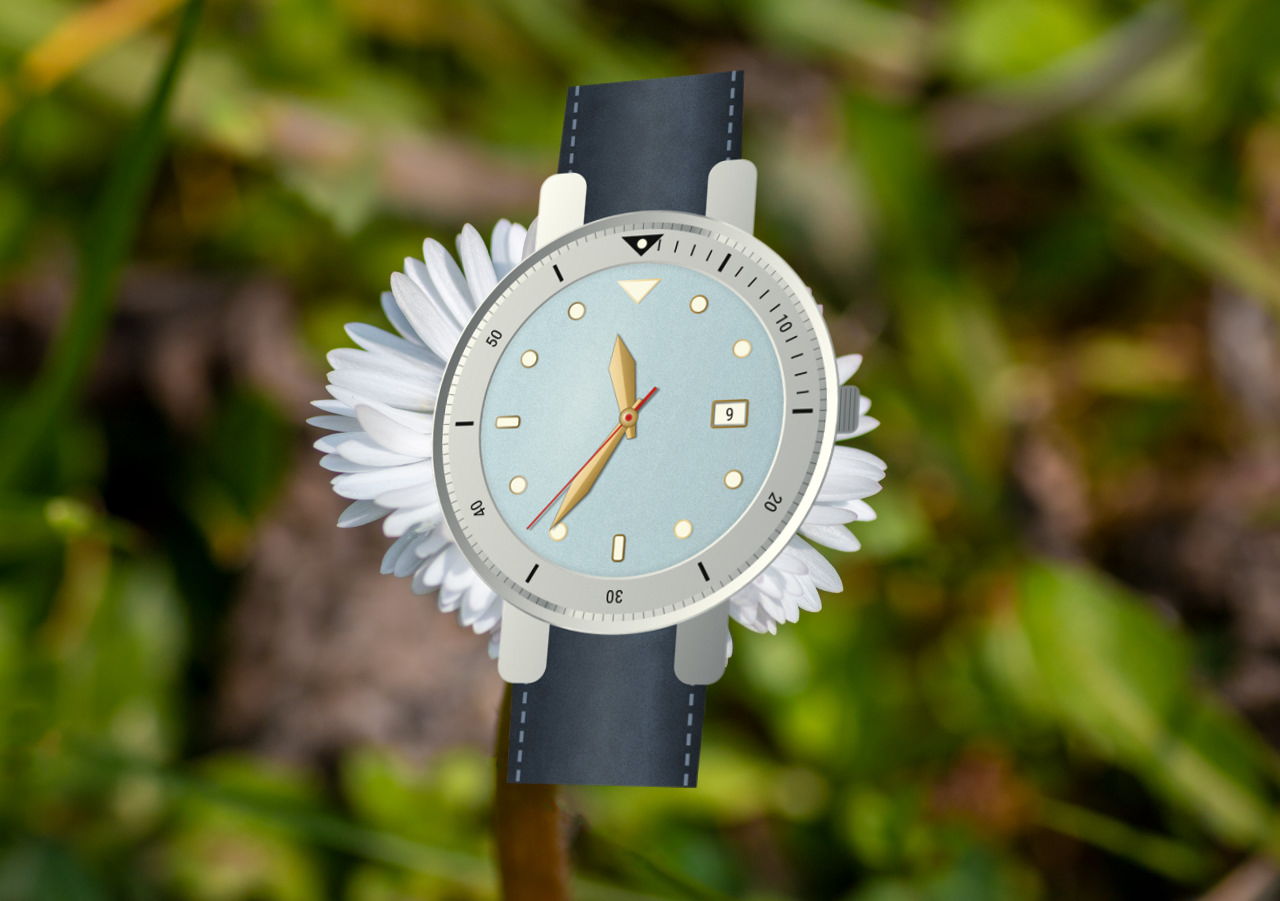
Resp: 11.35.37
